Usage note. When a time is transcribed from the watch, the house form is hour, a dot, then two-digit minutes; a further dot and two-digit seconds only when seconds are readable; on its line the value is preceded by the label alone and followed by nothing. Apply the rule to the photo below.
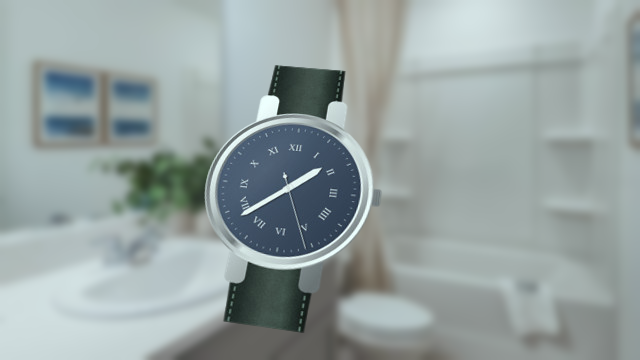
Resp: 1.38.26
